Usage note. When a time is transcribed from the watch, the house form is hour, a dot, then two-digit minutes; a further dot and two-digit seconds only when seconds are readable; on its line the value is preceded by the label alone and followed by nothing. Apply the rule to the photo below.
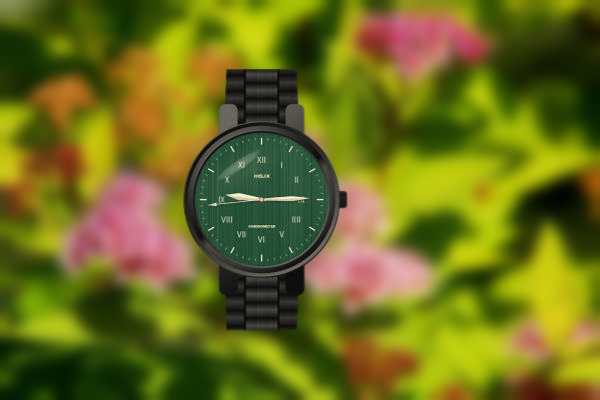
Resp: 9.14.44
